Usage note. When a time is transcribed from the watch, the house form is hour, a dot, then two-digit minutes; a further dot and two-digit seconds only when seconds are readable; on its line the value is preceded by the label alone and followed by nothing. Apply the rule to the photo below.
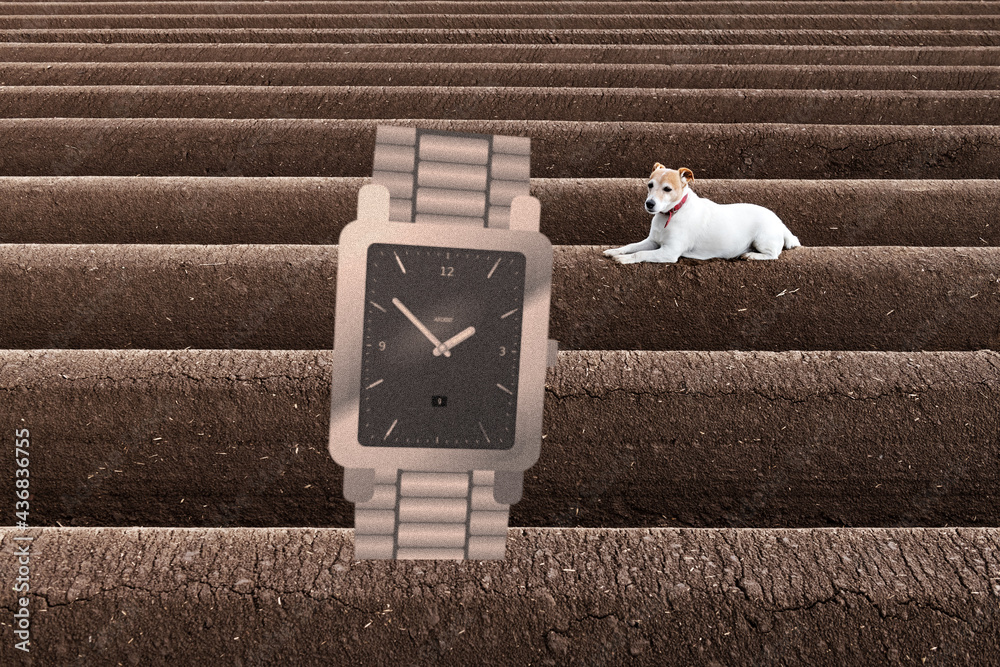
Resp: 1.52
